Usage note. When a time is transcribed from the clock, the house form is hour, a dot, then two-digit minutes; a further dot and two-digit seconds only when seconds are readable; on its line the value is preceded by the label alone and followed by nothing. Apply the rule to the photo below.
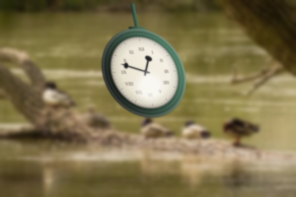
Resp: 12.48
